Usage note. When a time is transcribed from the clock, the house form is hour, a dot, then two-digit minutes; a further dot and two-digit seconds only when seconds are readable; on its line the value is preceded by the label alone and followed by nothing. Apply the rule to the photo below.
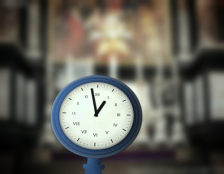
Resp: 12.58
